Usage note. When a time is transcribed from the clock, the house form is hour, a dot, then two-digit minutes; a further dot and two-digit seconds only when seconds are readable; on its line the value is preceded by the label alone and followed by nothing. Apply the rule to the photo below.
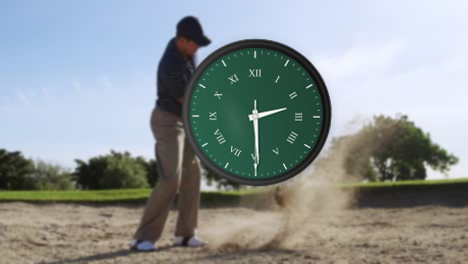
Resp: 2.29.30
